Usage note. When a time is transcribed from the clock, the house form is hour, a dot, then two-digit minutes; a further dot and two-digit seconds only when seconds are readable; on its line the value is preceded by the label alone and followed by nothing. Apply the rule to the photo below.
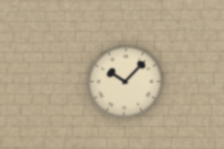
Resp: 10.07
